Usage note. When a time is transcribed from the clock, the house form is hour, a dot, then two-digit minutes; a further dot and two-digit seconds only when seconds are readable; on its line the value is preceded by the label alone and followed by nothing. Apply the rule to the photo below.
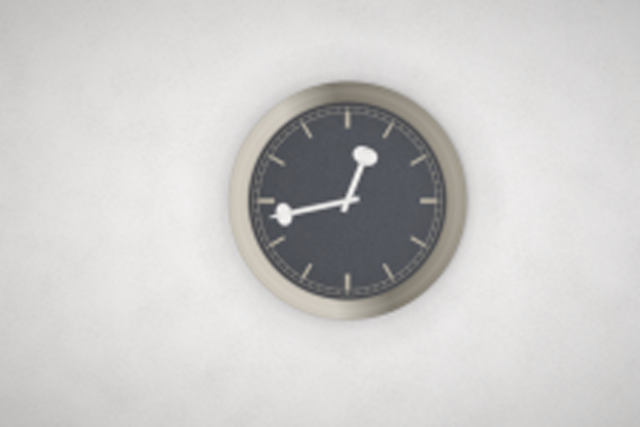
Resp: 12.43
